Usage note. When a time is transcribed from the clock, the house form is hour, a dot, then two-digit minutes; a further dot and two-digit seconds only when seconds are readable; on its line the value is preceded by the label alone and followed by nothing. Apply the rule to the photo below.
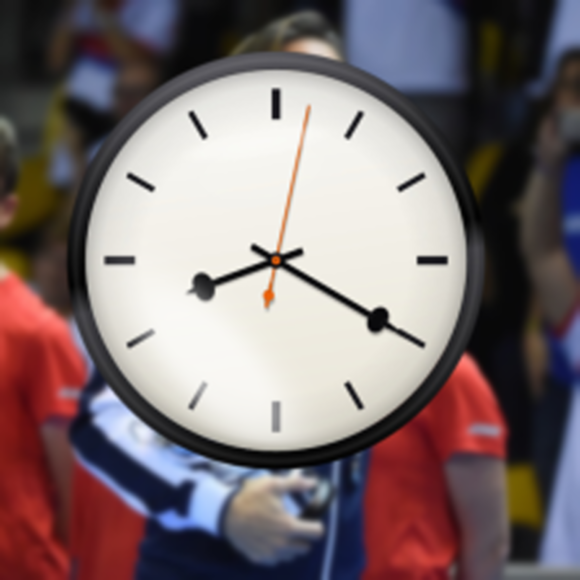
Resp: 8.20.02
